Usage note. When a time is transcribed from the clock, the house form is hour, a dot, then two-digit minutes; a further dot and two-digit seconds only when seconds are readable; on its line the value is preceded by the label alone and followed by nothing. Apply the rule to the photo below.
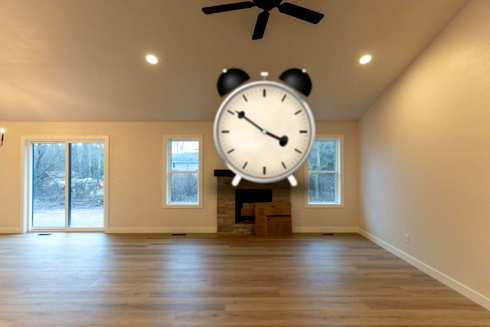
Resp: 3.51
